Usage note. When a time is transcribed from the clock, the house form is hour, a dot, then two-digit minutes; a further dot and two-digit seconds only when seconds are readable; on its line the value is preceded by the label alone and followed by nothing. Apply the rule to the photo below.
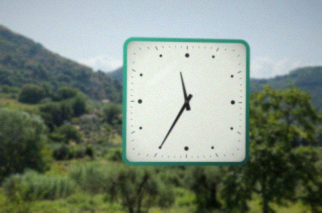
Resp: 11.35
